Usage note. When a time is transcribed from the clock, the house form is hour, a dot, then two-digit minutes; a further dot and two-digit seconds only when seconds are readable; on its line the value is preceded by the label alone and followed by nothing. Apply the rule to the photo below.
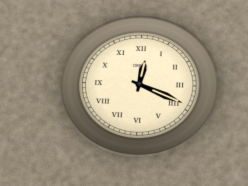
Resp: 12.19
